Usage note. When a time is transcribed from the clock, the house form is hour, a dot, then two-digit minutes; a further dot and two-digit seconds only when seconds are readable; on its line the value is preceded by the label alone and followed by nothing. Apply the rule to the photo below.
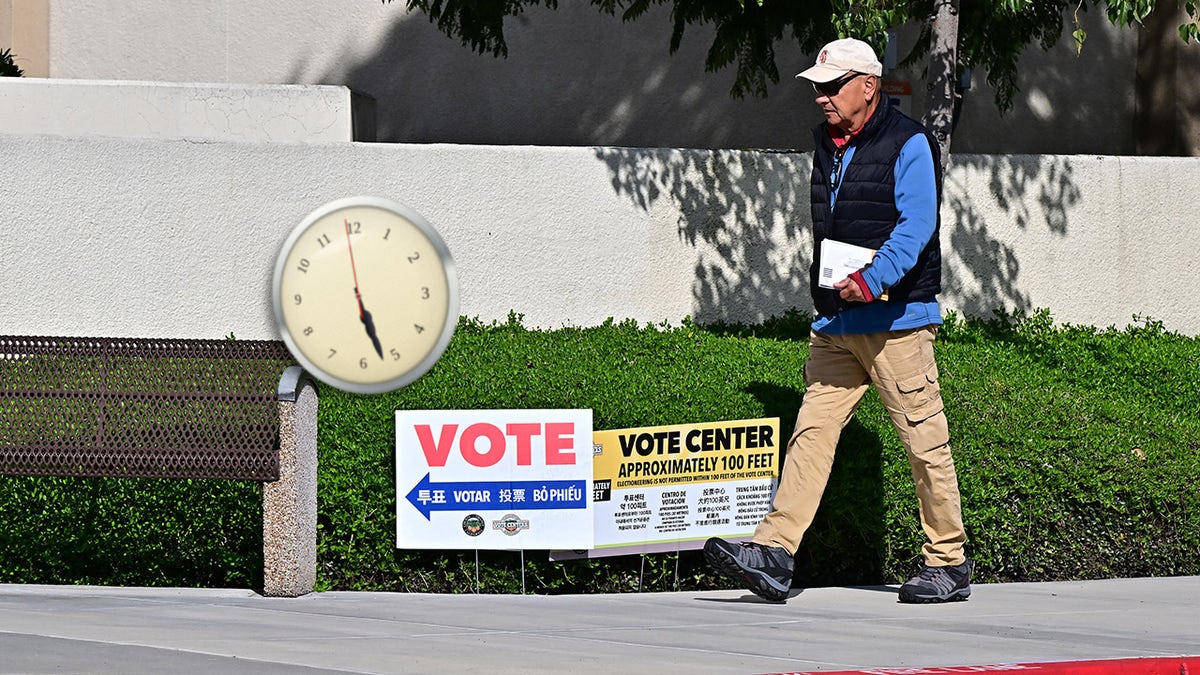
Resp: 5.26.59
